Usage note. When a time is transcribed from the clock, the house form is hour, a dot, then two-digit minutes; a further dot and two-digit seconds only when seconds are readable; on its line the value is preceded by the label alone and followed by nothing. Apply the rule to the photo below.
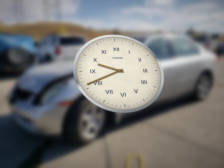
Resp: 9.41
